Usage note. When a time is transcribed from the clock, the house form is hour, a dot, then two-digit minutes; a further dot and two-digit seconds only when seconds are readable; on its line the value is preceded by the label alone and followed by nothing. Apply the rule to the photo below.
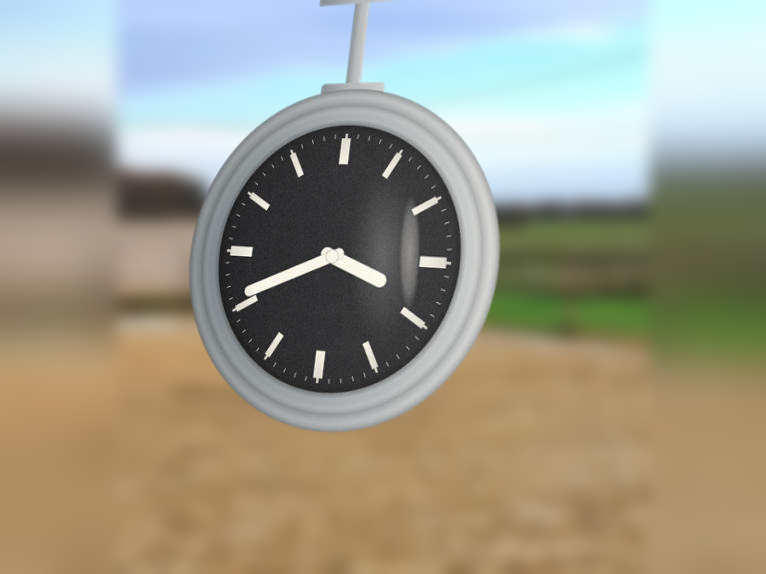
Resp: 3.41
